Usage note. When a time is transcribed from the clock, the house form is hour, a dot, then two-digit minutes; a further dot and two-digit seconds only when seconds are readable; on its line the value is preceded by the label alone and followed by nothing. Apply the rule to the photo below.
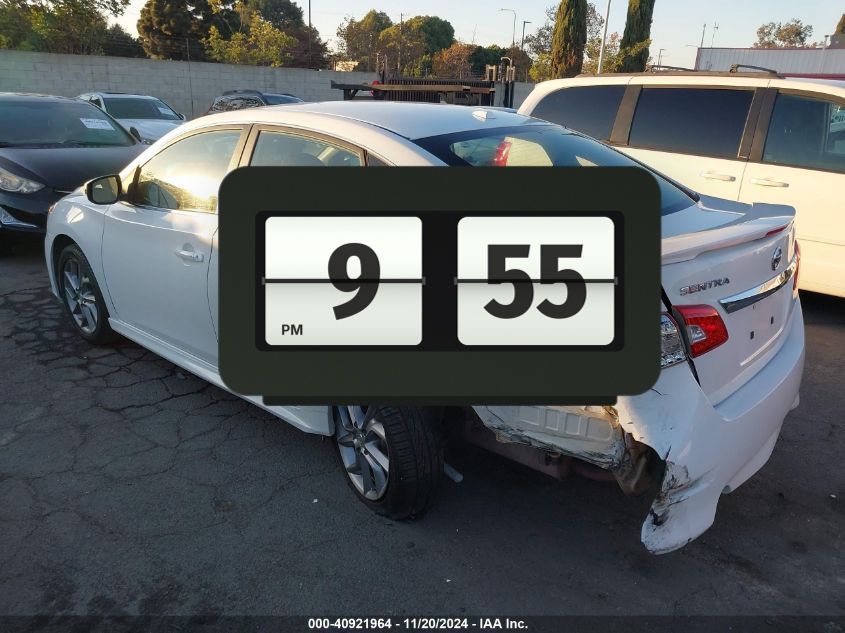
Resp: 9.55
